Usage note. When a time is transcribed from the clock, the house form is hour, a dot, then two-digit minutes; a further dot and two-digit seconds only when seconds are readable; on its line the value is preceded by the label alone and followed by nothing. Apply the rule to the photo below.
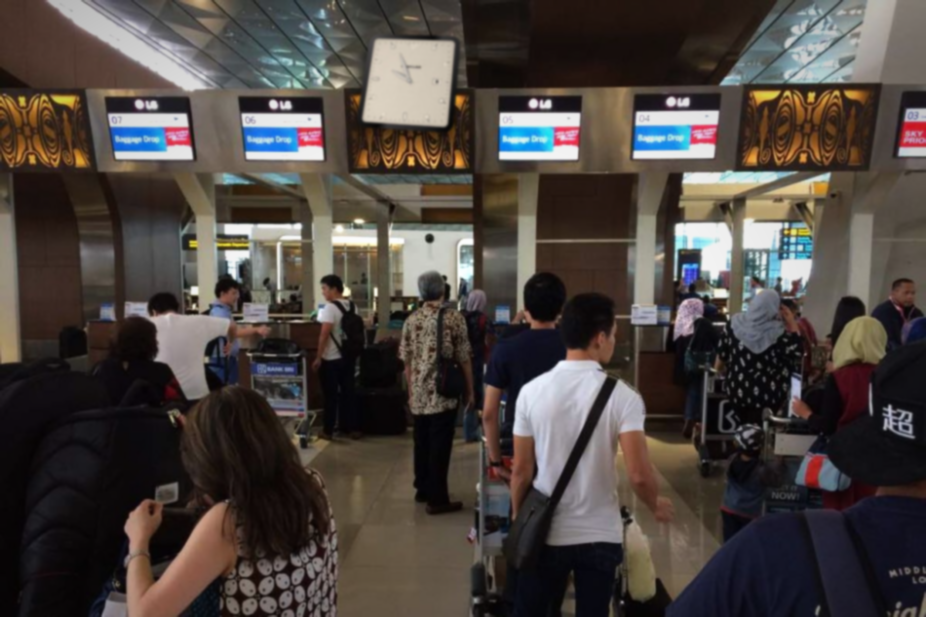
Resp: 9.56
